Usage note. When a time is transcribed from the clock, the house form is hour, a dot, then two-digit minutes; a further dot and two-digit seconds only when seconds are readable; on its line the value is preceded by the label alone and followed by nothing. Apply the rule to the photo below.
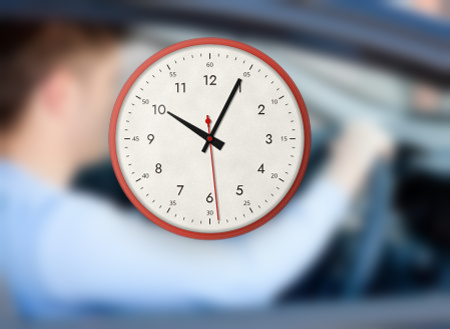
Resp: 10.04.29
